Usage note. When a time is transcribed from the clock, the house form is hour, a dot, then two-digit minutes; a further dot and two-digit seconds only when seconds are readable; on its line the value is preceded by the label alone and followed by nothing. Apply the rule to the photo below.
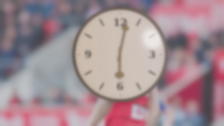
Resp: 6.02
